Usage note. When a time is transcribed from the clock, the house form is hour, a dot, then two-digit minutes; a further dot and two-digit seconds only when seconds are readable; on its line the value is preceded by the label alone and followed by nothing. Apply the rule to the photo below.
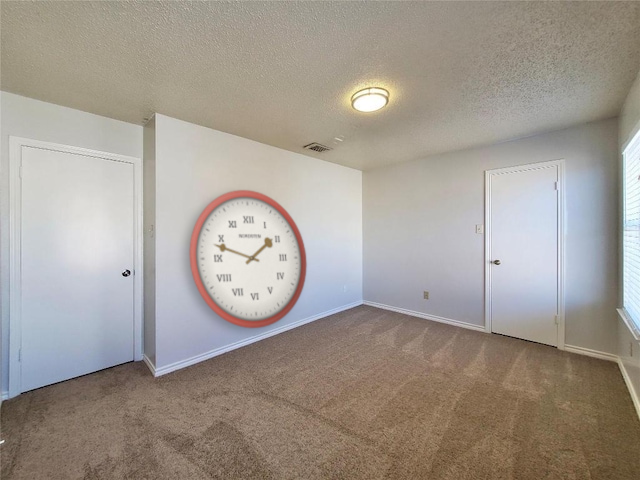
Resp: 1.48
